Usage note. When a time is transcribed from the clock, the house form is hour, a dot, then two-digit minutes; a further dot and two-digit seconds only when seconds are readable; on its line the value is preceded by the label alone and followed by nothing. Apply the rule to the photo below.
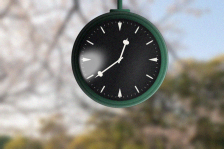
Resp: 12.39
